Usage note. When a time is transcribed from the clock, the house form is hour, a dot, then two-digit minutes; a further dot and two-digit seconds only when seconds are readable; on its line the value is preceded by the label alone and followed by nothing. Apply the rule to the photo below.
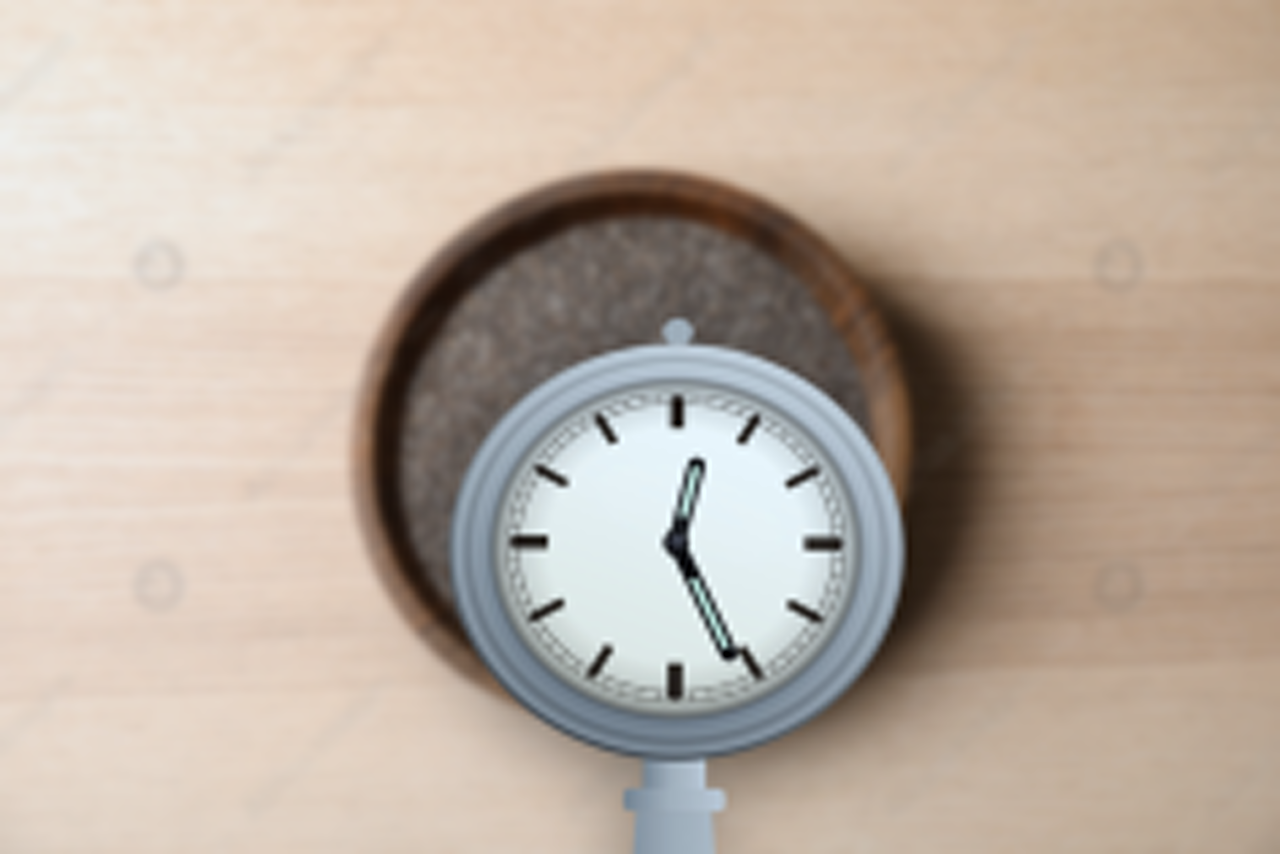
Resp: 12.26
